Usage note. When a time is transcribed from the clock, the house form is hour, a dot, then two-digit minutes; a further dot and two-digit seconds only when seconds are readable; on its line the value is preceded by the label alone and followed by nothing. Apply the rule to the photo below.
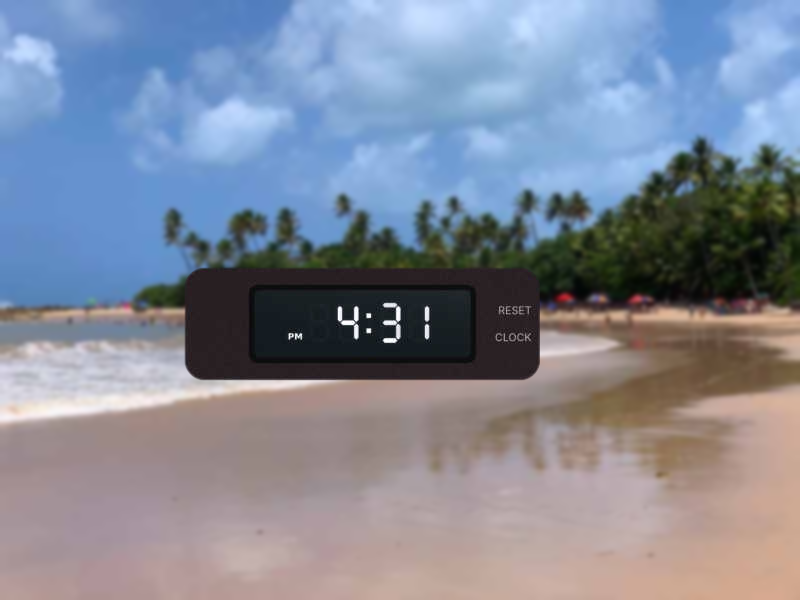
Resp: 4.31
